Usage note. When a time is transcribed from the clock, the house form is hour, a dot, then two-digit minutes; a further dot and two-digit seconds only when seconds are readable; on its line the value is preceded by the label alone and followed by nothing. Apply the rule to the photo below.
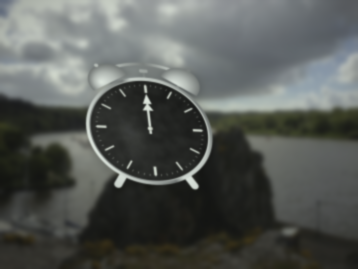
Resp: 12.00
